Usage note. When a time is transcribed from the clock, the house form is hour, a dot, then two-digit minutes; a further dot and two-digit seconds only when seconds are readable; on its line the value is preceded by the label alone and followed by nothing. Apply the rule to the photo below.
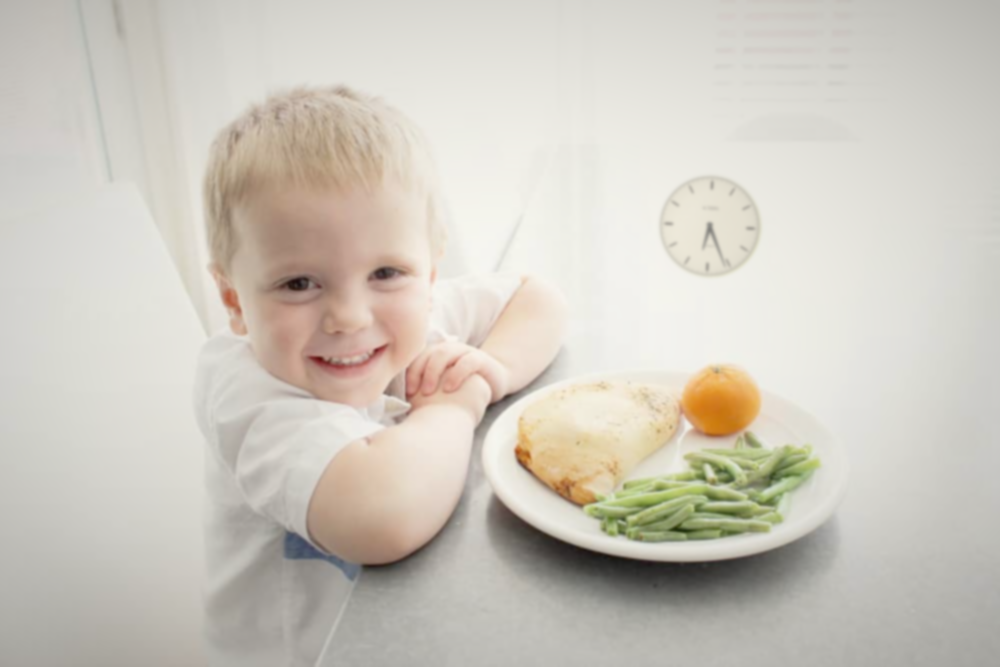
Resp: 6.26
